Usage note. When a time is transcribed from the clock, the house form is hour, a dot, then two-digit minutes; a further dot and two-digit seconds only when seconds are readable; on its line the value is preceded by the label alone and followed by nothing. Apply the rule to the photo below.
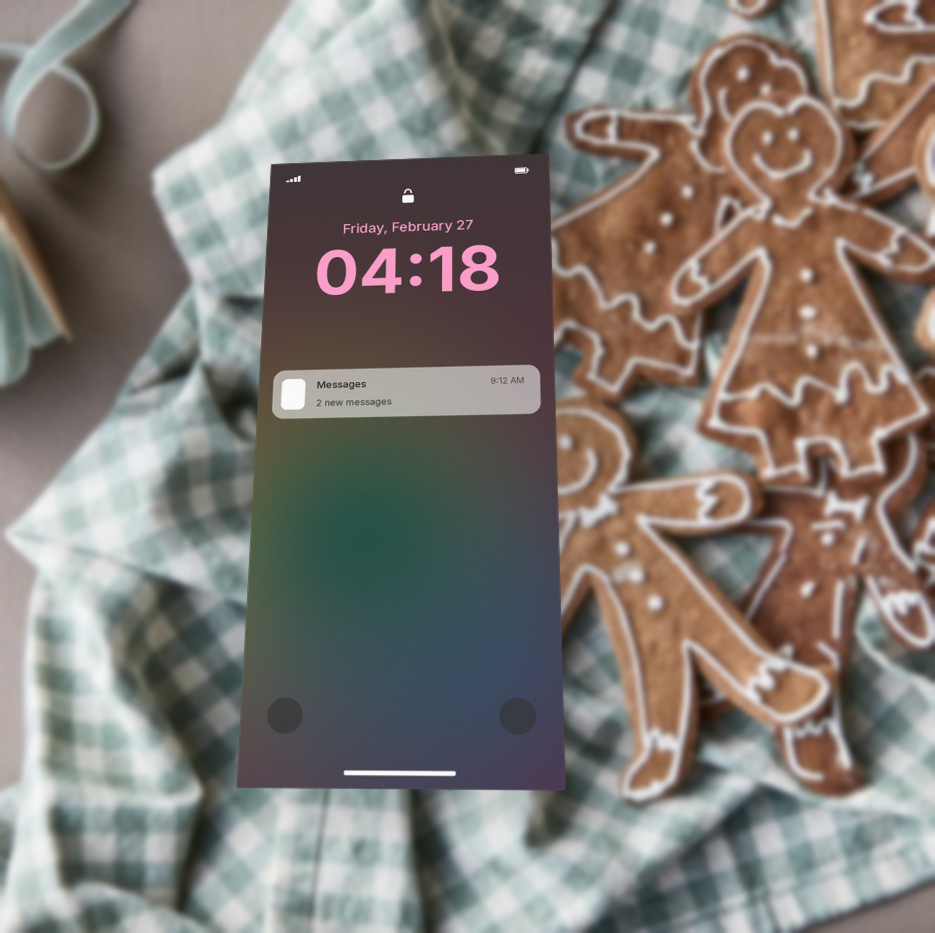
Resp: 4.18
